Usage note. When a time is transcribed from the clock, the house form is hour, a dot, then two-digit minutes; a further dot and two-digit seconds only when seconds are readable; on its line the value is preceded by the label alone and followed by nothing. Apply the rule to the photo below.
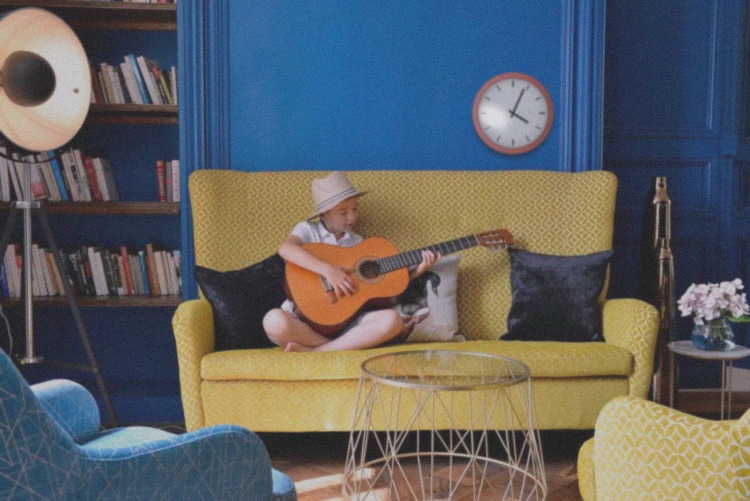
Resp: 4.04
